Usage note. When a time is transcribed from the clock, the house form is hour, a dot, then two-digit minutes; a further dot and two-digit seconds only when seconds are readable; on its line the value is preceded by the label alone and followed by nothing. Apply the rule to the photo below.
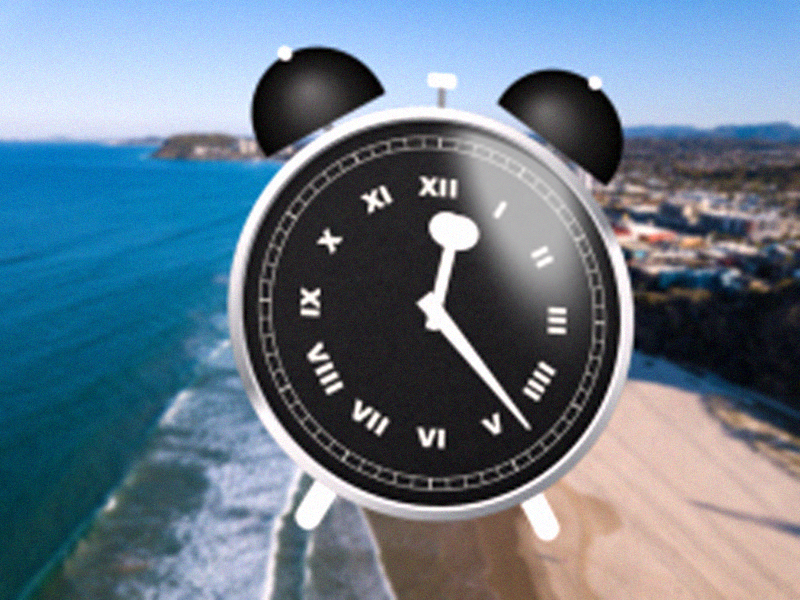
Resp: 12.23
